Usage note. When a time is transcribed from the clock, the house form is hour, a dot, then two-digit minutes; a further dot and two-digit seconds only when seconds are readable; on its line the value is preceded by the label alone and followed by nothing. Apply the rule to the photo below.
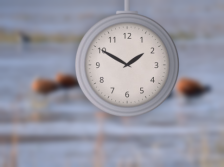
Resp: 1.50
